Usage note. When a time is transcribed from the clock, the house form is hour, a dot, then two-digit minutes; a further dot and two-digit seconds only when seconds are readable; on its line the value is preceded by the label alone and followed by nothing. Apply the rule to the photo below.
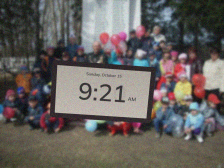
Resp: 9.21
